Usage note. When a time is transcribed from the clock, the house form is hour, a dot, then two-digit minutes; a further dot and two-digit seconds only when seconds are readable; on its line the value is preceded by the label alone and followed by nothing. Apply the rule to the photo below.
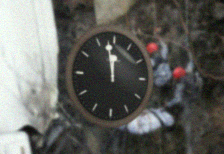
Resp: 11.58
